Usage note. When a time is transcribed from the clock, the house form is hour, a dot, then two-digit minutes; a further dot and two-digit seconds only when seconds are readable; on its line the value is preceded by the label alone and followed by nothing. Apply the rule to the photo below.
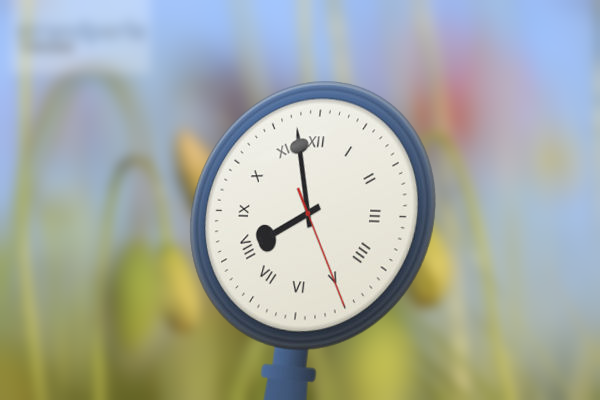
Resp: 7.57.25
